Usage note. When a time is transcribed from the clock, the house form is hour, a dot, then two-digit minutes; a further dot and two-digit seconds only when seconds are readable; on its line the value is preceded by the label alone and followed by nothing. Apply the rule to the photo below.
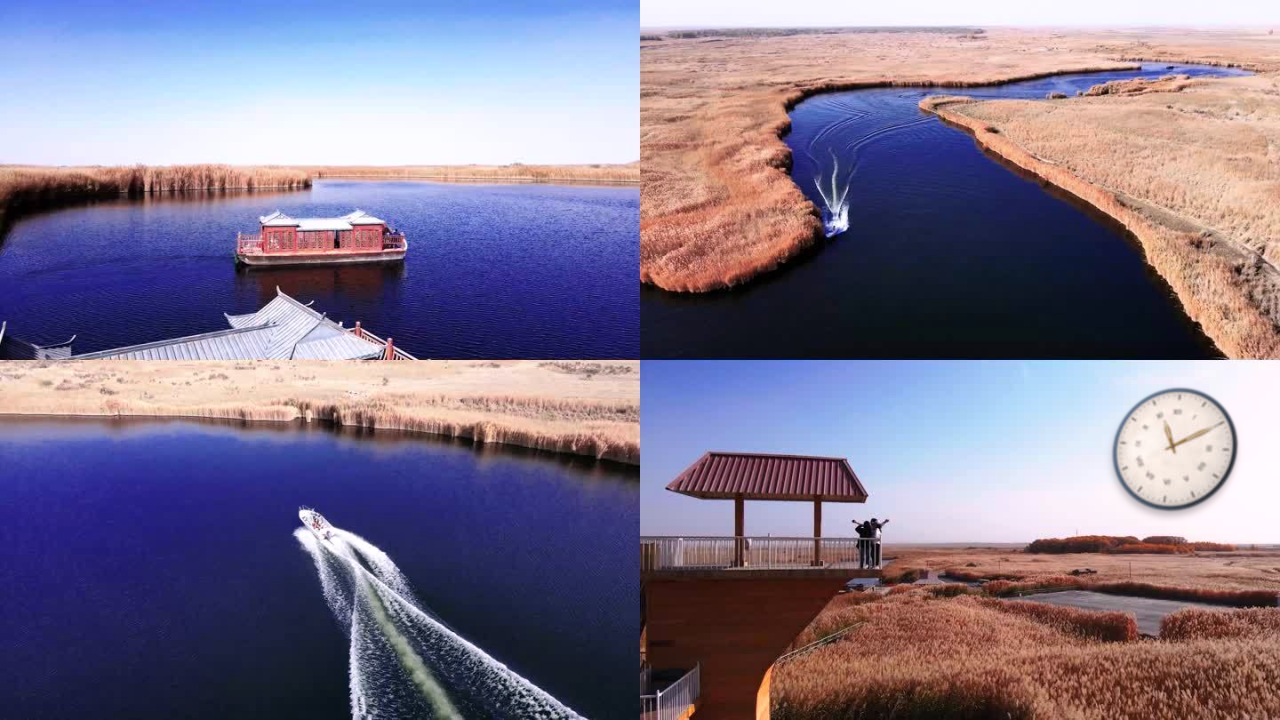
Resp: 11.10
